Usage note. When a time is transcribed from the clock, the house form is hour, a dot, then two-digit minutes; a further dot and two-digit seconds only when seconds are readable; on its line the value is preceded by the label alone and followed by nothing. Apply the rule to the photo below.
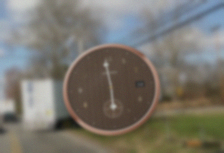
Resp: 5.59
